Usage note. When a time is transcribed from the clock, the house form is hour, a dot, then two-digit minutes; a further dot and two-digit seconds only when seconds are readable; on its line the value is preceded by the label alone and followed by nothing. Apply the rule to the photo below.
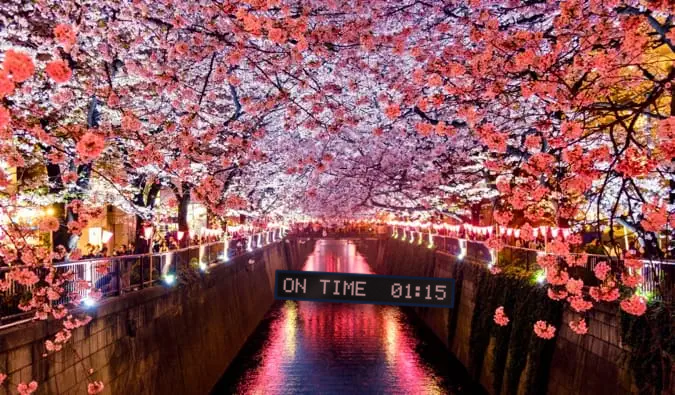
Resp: 1.15
